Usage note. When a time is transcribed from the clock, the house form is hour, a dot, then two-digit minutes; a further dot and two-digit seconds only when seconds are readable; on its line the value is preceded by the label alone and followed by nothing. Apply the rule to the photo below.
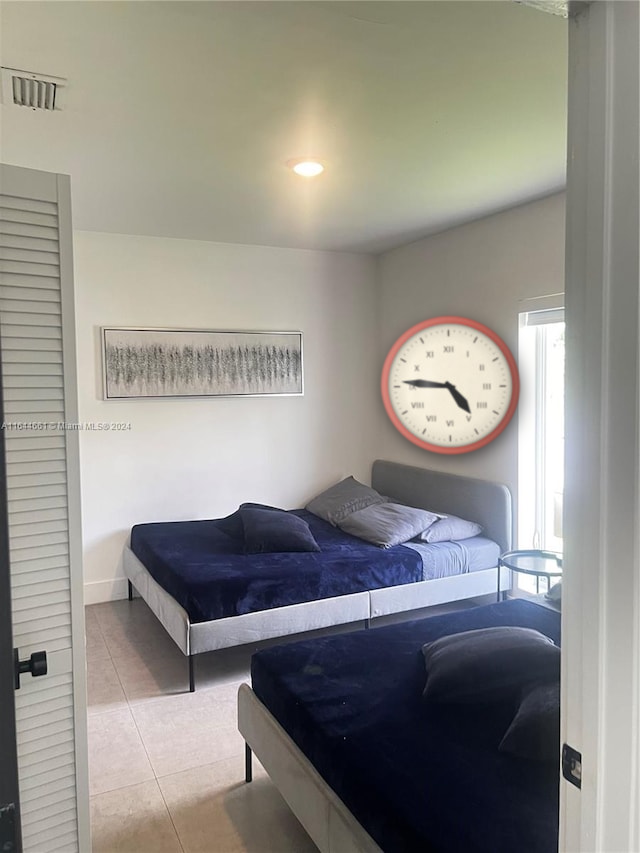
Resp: 4.46
